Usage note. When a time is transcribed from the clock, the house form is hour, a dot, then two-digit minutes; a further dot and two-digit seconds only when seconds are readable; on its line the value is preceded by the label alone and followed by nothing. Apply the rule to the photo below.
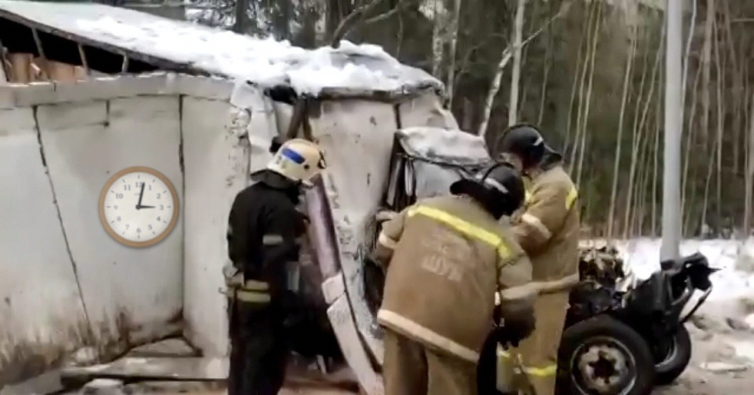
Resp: 3.02
